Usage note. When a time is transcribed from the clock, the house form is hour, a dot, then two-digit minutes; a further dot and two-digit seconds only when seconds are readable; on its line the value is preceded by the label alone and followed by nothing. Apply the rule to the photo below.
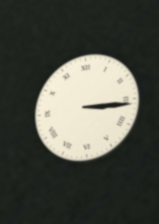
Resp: 3.16
